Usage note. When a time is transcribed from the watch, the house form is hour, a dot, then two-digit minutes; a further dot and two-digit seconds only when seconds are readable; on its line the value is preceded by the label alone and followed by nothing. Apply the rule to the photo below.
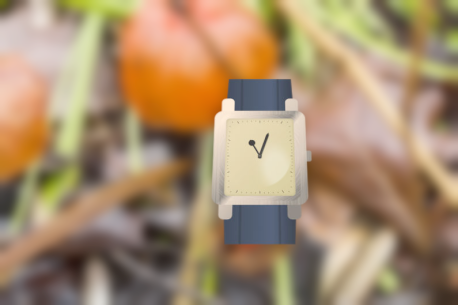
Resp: 11.03
